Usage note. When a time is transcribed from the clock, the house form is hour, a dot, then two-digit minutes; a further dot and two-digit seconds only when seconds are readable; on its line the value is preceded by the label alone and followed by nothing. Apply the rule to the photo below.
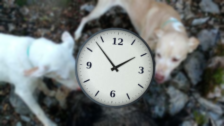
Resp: 1.53
